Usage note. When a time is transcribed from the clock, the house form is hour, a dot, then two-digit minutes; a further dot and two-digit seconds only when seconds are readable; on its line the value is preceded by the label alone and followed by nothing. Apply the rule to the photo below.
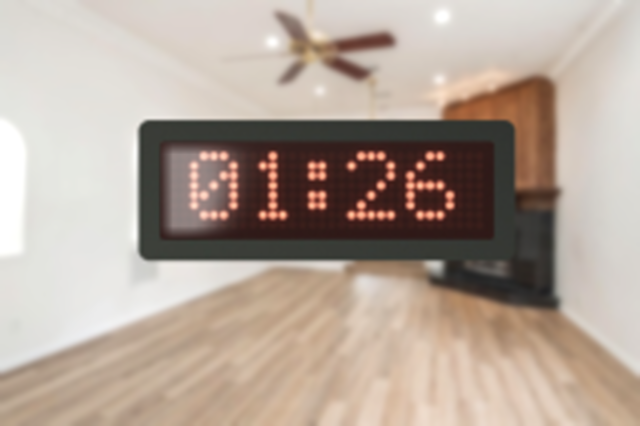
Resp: 1.26
